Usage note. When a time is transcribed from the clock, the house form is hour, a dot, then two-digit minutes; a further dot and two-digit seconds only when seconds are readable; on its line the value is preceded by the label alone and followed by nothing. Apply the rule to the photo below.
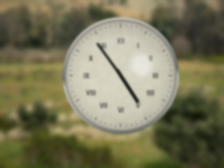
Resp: 4.54
